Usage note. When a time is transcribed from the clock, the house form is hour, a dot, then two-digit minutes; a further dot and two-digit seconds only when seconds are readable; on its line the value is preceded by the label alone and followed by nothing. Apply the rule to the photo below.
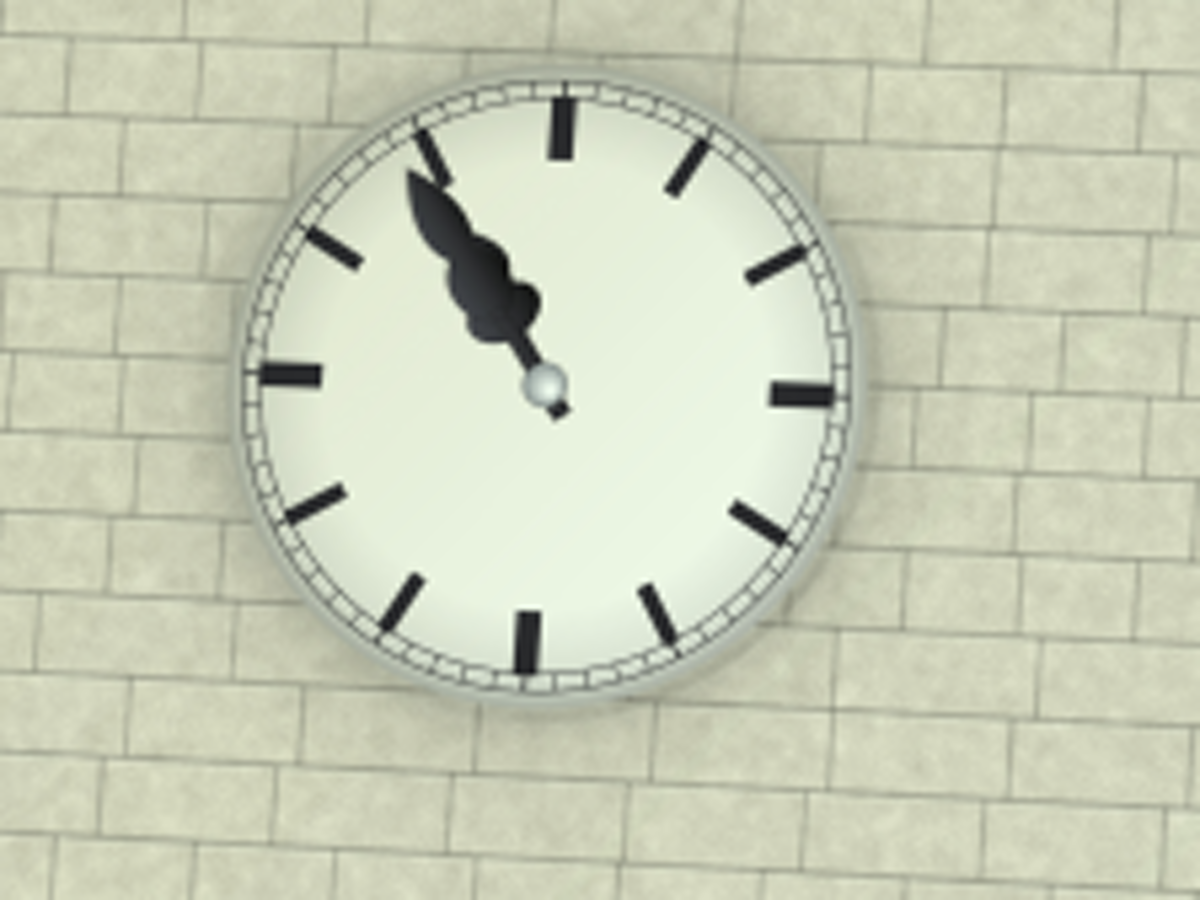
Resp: 10.54
